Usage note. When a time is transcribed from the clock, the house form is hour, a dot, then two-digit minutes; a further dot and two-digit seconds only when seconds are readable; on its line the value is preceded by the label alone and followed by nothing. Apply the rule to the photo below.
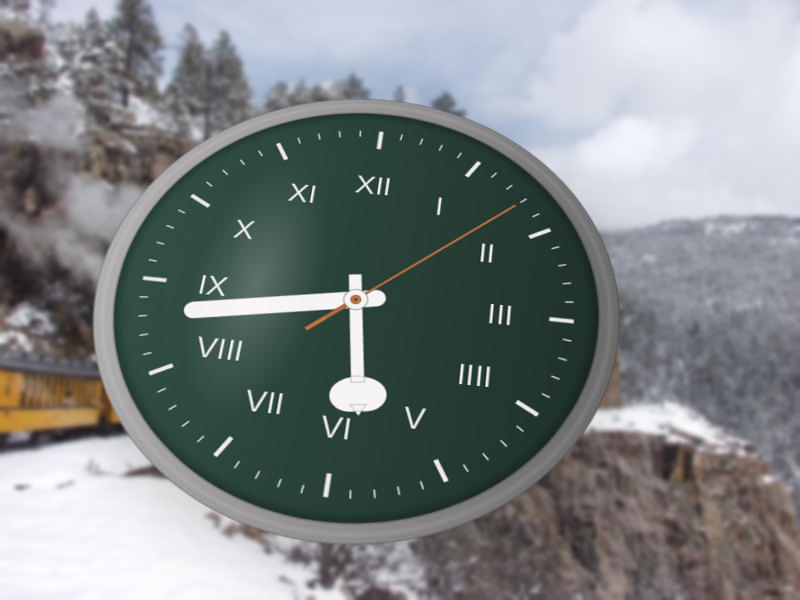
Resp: 5.43.08
